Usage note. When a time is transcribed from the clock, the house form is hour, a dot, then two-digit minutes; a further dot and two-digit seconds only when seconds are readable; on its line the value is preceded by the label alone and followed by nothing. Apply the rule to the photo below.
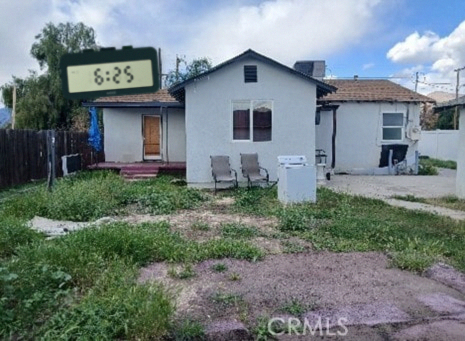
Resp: 6.25
